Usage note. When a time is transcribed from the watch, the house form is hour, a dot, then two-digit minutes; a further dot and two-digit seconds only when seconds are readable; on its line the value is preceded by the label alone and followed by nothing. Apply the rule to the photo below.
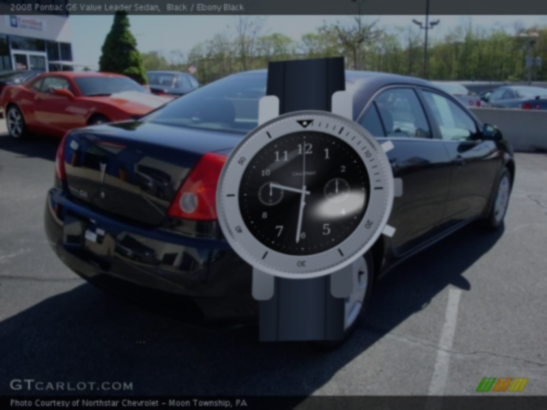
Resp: 9.31
